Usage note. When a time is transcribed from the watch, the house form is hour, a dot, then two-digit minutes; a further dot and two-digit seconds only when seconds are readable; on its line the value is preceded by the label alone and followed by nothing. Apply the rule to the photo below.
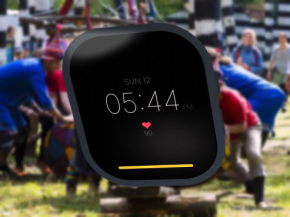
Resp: 5.44
